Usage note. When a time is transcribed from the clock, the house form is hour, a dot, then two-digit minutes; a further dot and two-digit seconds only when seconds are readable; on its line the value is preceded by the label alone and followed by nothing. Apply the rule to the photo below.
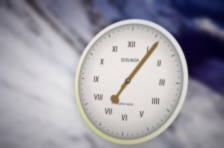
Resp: 7.06
